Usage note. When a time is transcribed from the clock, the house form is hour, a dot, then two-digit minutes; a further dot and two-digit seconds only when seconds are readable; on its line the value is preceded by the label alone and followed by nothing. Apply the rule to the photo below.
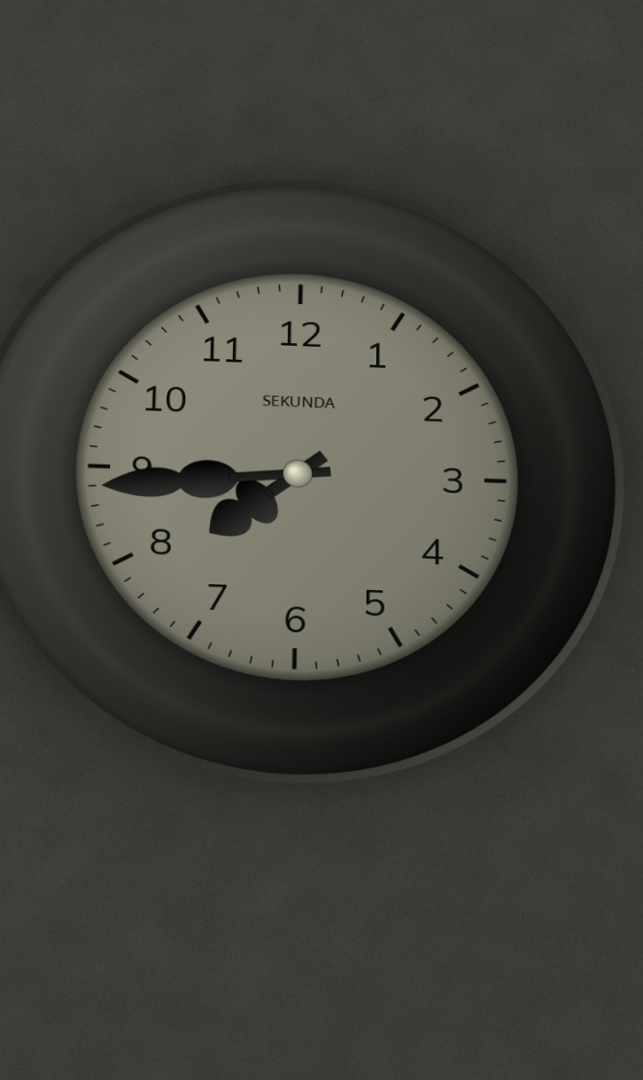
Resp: 7.44
